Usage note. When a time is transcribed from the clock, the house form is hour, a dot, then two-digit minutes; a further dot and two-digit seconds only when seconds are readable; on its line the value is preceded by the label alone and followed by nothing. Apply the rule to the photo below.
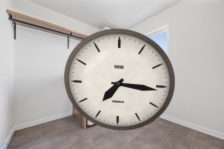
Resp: 7.16
